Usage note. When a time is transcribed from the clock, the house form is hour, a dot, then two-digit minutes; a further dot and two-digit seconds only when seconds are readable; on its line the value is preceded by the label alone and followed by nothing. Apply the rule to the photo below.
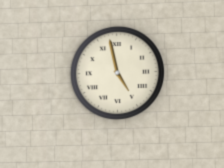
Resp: 4.58
